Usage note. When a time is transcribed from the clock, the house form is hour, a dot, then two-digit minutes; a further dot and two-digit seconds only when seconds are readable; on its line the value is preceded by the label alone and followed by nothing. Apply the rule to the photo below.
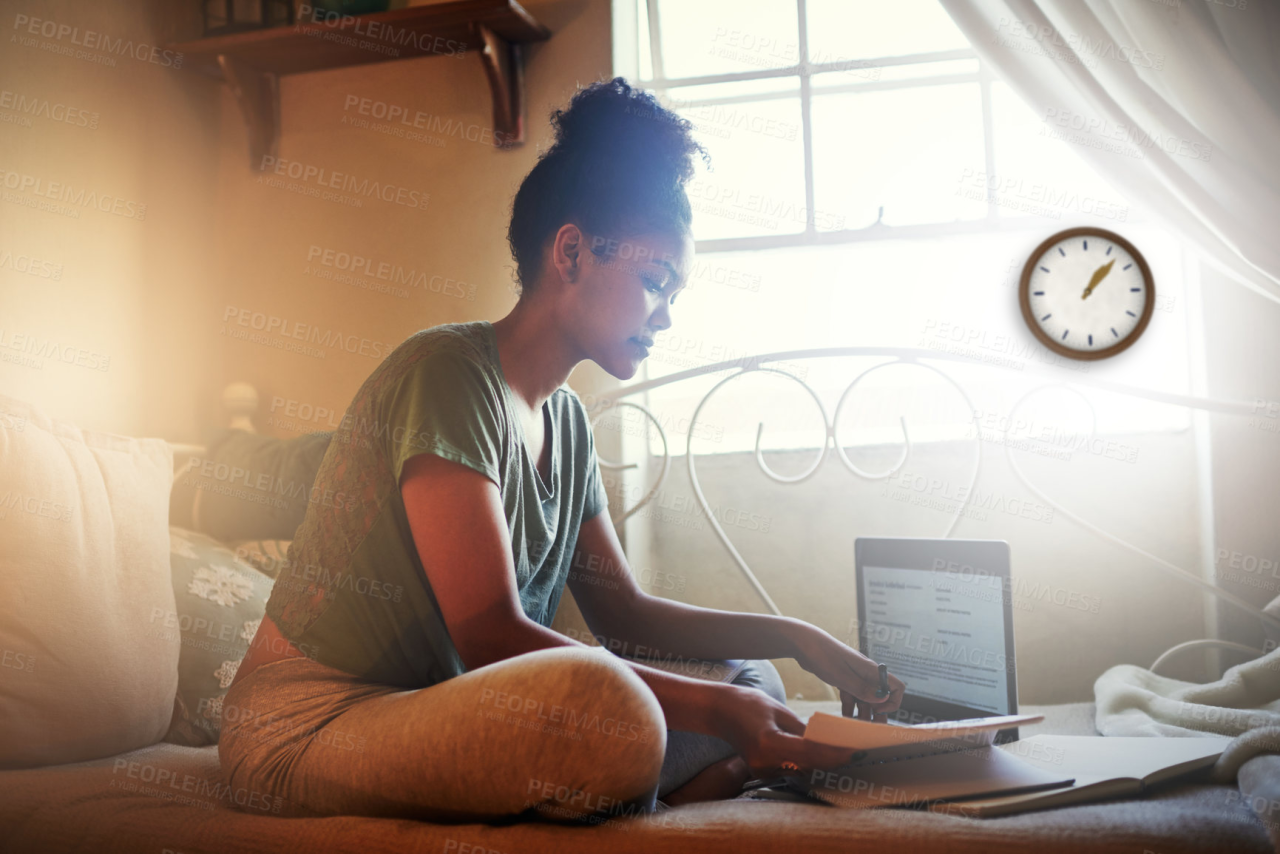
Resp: 1.07
